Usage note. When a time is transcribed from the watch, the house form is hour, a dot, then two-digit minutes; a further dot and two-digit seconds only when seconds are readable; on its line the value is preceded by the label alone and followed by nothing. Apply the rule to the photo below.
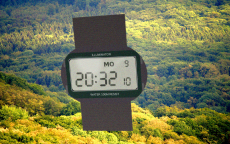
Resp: 20.32.10
